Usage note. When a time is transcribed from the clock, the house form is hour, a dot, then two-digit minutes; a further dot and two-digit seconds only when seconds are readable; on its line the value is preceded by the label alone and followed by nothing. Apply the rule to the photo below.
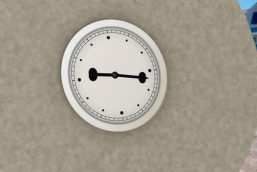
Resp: 9.17
